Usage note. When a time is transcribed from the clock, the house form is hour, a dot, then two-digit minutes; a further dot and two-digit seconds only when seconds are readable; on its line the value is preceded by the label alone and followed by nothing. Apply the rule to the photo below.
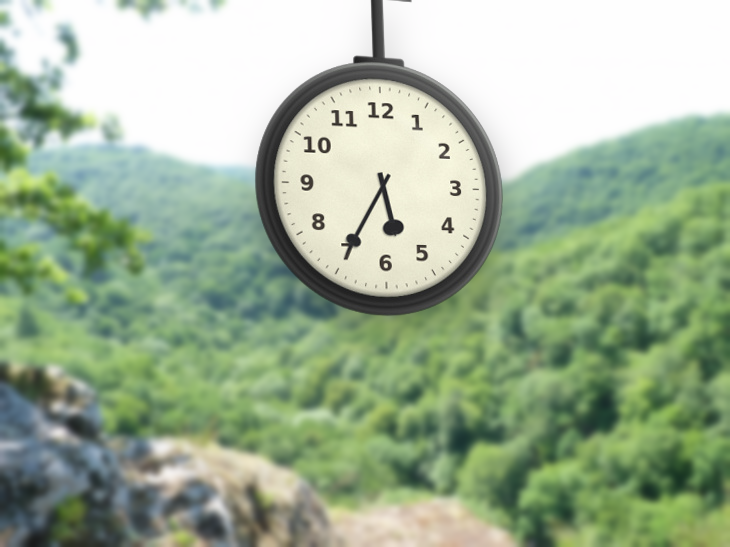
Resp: 5.35
